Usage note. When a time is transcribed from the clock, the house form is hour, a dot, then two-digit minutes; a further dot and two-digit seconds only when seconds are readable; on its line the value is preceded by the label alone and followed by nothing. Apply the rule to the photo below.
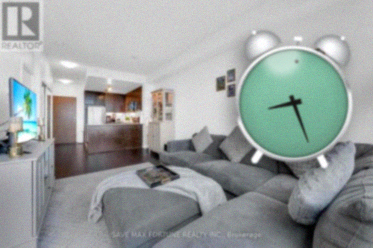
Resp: 8.26
